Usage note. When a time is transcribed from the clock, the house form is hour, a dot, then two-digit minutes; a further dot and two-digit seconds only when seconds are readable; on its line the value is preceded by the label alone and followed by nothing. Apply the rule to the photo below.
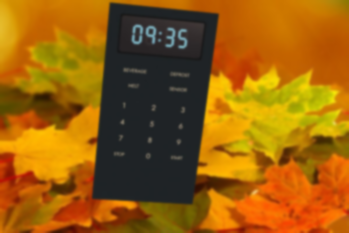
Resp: 9.35
